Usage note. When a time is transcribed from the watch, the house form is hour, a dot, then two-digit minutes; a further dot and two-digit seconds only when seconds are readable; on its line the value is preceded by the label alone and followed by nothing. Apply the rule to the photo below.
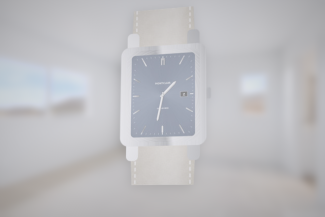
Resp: 1.32
